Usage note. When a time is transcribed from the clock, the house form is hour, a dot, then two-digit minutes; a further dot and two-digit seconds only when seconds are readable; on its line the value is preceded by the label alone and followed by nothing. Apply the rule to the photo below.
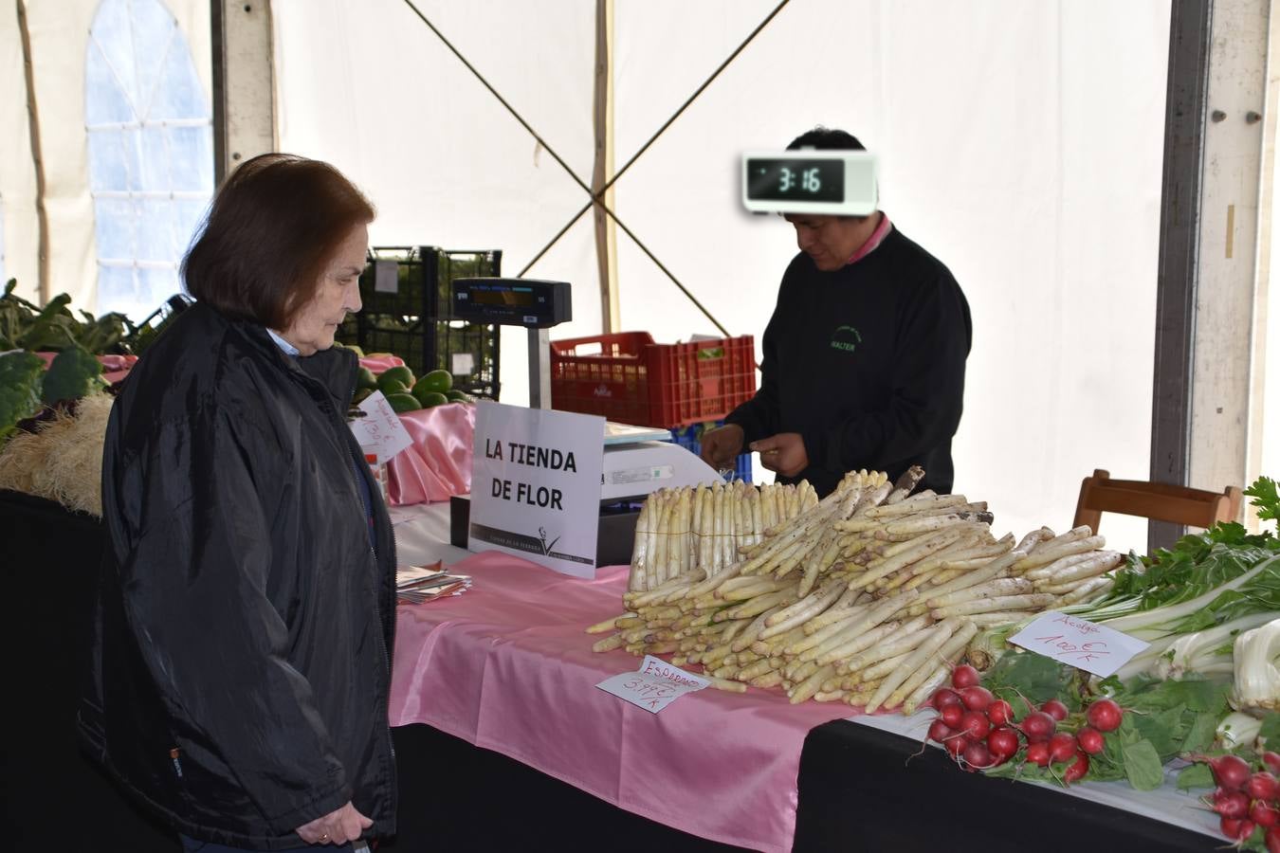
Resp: 3.16
